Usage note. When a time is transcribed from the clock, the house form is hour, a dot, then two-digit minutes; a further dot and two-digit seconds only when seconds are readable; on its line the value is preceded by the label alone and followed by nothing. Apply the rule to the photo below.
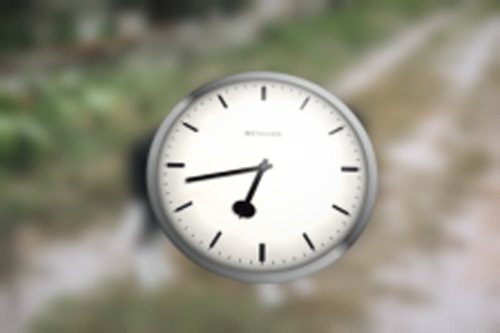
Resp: 6.43
